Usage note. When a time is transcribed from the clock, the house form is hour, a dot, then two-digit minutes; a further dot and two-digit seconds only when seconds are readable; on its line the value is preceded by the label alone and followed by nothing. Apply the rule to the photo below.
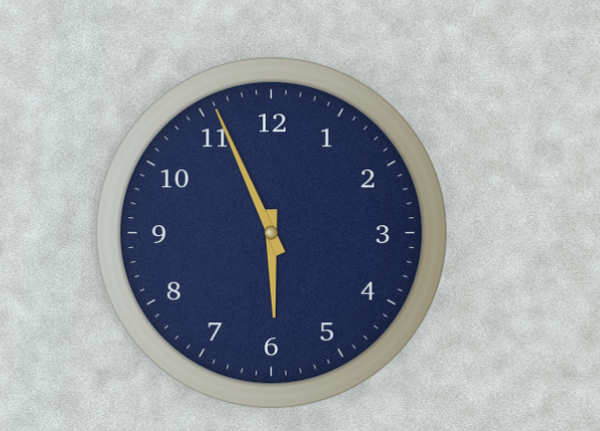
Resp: 5.56
